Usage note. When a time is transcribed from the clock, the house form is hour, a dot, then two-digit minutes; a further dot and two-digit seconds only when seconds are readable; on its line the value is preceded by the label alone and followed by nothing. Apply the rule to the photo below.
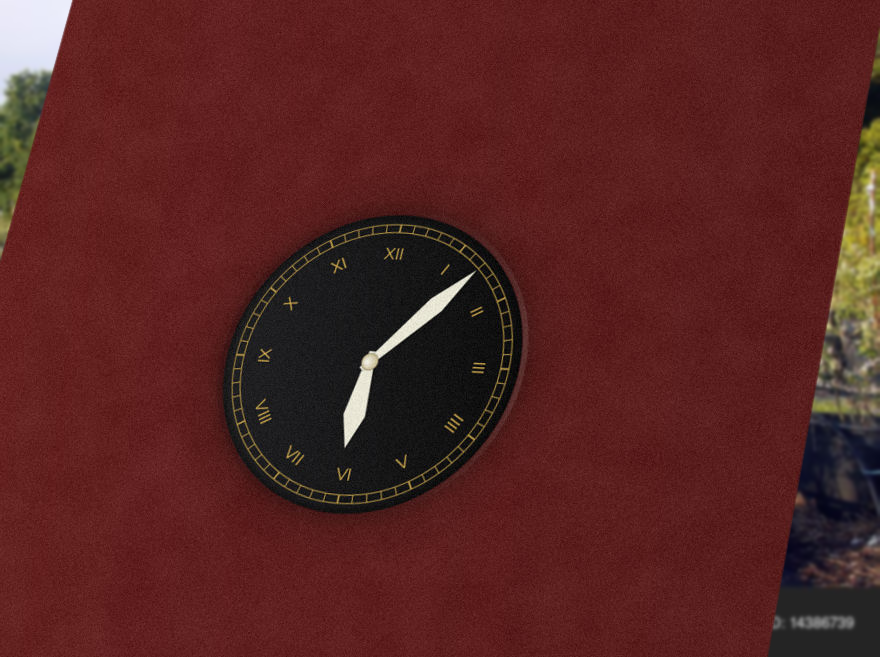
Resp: 6.07
